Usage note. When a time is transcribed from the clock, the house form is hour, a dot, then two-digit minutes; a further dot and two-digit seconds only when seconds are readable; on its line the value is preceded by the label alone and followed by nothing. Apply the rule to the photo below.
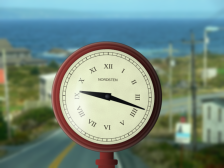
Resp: 9.18
